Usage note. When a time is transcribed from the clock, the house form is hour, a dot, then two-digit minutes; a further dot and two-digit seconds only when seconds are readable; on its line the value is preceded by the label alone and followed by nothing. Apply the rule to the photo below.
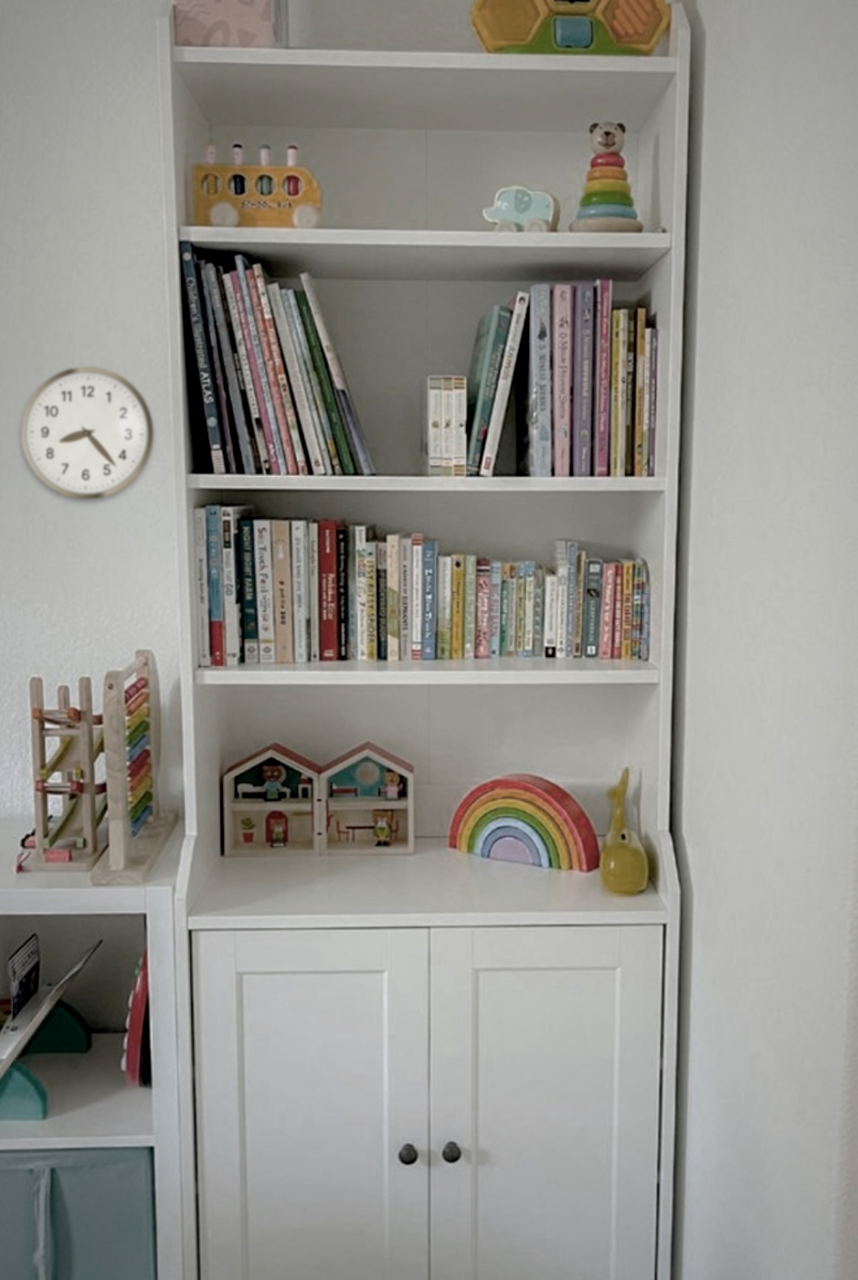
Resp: 8.23
